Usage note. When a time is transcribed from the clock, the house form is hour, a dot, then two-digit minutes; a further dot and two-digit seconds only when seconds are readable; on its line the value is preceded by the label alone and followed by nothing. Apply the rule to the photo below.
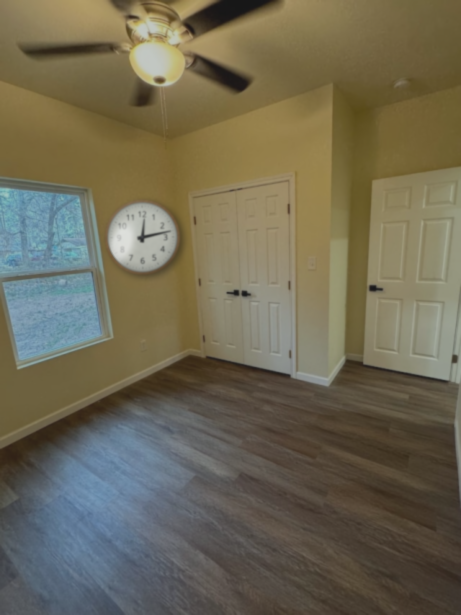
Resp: 12.13
